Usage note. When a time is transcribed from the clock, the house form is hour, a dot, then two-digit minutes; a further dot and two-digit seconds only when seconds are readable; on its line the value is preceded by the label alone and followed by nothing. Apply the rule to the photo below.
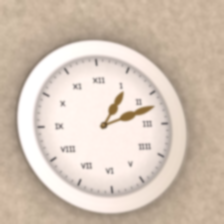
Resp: 1.12
